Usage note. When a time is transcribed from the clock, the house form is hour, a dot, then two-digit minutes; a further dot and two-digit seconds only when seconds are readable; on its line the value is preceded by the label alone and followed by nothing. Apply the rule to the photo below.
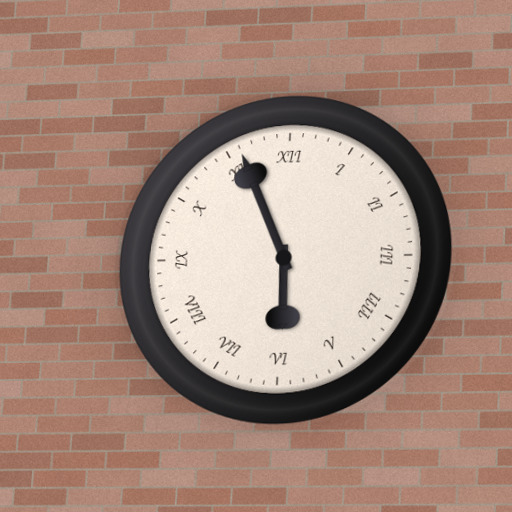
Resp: 5.56
